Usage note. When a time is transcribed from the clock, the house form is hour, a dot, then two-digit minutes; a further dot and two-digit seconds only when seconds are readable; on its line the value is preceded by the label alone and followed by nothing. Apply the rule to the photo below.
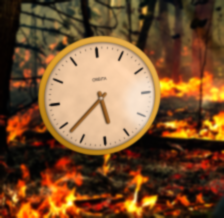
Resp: 5.38
